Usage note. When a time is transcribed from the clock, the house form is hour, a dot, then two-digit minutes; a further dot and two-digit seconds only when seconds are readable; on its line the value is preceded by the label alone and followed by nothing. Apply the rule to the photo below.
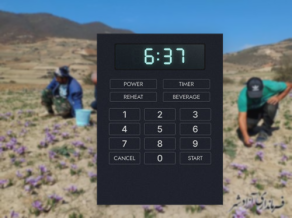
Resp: 6.37
